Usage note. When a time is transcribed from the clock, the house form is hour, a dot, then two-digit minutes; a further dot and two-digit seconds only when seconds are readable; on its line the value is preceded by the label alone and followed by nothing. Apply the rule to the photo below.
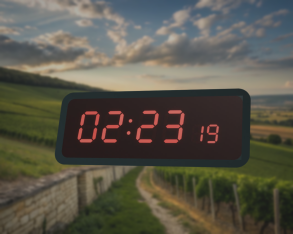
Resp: 2.23.19
